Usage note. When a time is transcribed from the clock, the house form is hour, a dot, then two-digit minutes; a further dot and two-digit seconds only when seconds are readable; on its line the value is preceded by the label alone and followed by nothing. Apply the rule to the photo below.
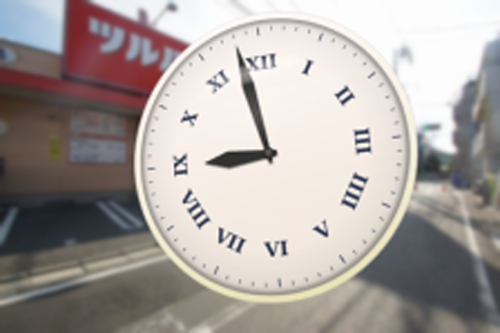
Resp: 8.58
